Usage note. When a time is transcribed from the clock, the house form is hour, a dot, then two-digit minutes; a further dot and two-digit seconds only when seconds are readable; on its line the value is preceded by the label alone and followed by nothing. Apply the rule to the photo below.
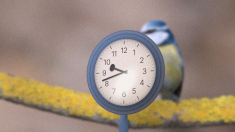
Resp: 9.42
